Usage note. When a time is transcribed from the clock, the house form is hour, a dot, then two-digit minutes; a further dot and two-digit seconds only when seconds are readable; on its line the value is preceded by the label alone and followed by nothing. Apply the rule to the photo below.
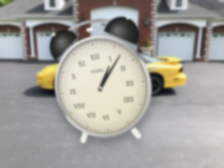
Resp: 1.07
